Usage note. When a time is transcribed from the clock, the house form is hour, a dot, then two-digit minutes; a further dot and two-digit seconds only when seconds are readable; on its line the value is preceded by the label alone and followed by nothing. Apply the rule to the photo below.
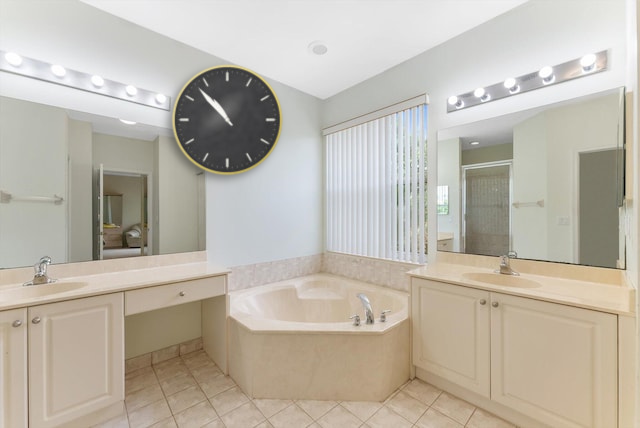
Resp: 10.53
